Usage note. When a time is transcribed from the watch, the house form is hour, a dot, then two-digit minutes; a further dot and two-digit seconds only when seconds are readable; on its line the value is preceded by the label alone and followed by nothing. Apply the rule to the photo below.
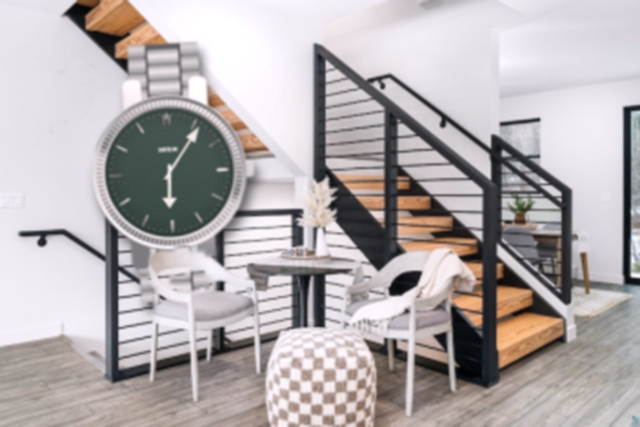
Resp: 6.06
